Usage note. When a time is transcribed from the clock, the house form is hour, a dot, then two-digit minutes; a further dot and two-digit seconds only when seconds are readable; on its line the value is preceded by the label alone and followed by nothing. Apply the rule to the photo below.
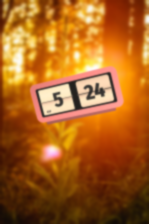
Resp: 5.24
